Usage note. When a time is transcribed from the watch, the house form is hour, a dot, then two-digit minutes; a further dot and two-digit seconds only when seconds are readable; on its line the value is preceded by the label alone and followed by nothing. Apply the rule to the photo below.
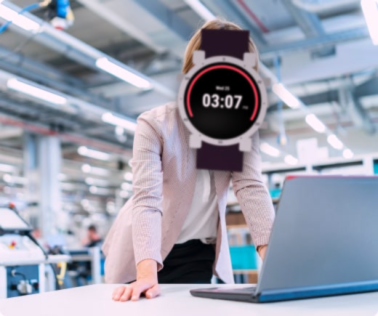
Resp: 3.07
